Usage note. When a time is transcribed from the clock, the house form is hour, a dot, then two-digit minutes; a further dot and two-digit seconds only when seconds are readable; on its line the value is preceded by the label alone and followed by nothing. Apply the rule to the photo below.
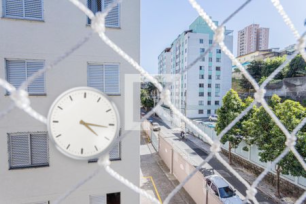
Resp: 4.16
